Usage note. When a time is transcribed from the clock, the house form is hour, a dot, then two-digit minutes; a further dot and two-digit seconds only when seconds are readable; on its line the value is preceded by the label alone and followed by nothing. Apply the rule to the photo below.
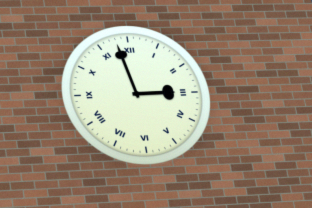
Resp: 2.58
